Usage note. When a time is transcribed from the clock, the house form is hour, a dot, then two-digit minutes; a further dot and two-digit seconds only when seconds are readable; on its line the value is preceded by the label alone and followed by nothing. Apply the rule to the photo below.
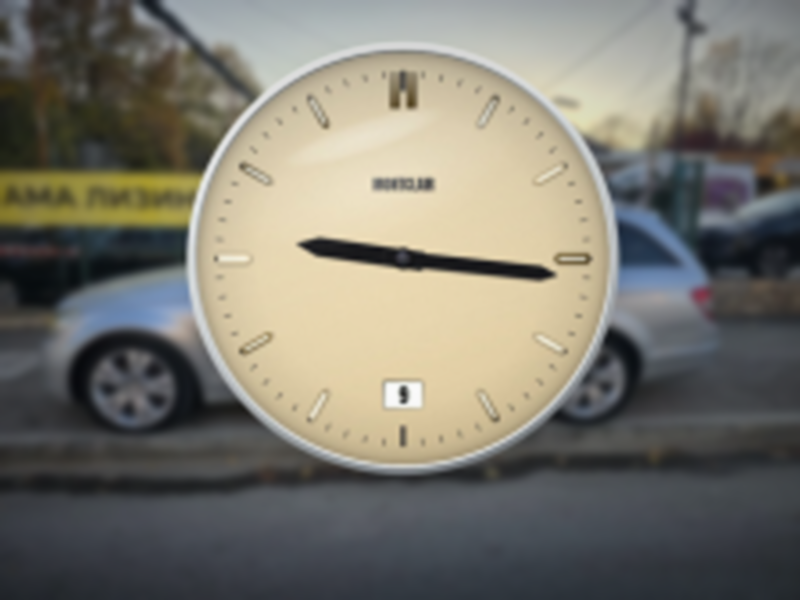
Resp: 9.16
